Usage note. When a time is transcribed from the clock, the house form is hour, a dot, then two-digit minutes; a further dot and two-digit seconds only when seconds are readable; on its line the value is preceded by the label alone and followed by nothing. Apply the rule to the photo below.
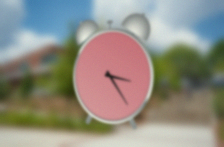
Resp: 3.24
